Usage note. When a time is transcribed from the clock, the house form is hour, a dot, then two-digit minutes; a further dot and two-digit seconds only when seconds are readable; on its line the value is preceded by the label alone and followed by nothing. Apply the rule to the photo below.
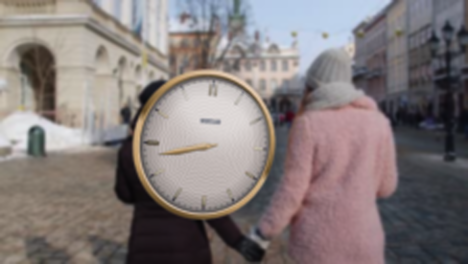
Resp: 8.43
